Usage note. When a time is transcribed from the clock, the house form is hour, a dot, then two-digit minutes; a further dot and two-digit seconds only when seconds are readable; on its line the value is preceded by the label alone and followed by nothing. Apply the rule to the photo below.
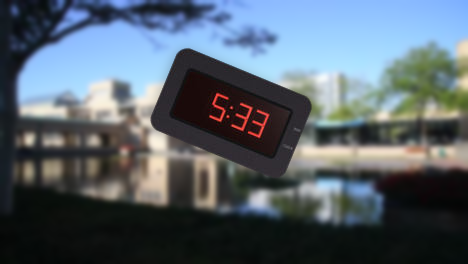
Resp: 5.33
